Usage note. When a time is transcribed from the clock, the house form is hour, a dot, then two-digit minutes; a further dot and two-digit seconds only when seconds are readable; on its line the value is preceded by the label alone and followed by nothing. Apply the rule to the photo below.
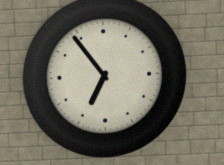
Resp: 6.54
